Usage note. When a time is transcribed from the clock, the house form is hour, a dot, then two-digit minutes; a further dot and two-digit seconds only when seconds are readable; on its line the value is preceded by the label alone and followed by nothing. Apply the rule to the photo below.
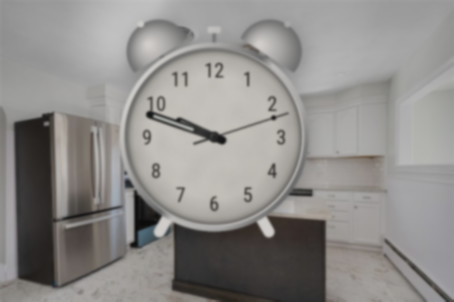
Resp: 9.48.12
